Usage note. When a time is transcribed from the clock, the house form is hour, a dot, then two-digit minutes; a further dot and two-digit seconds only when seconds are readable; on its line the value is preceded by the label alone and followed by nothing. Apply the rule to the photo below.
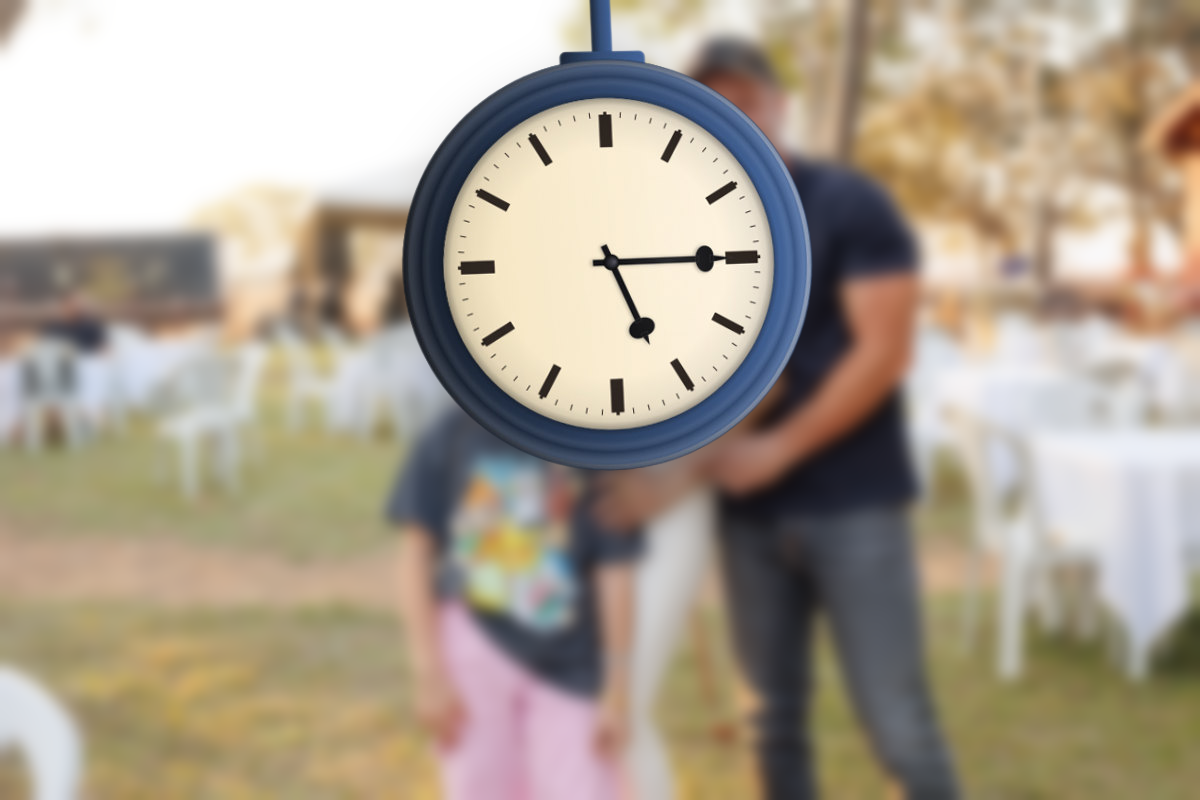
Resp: 5.15
